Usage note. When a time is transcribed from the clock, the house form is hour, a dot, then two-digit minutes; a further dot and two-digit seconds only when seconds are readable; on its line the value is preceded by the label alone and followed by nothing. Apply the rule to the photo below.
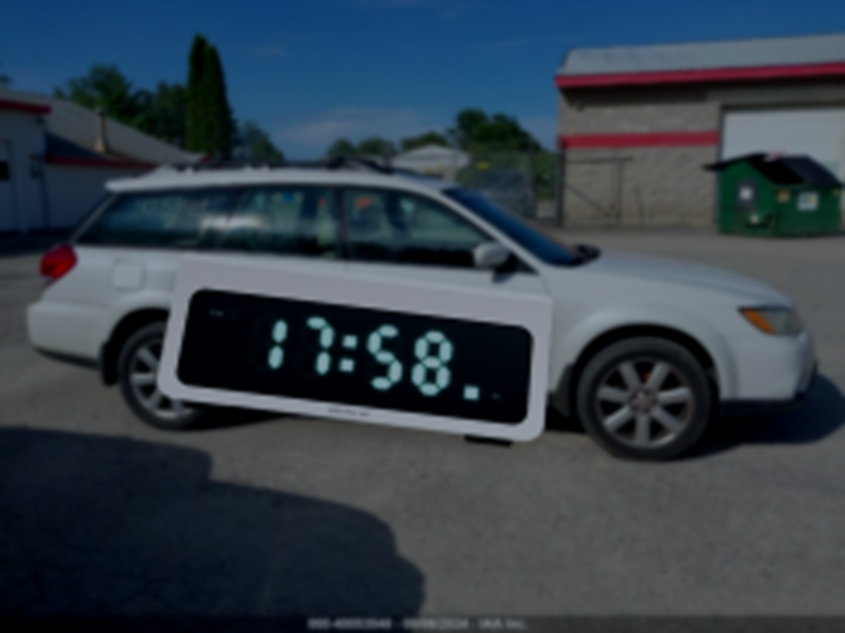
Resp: 17.58
